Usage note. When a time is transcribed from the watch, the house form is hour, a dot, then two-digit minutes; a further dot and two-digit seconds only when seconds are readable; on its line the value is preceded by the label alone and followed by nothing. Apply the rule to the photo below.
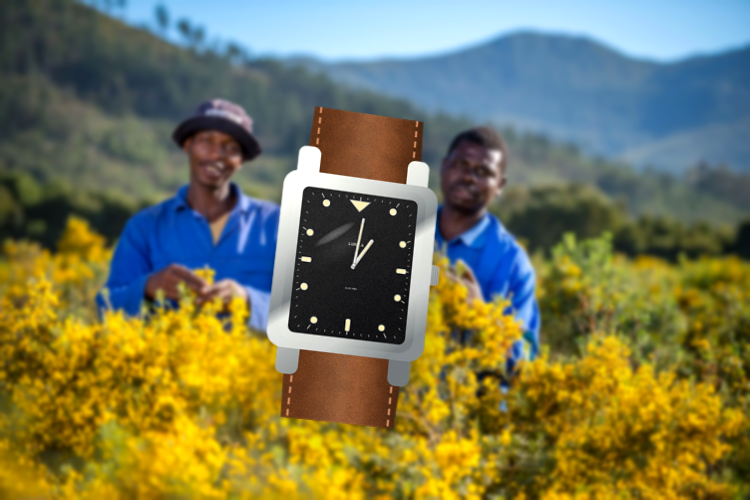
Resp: 1.01
